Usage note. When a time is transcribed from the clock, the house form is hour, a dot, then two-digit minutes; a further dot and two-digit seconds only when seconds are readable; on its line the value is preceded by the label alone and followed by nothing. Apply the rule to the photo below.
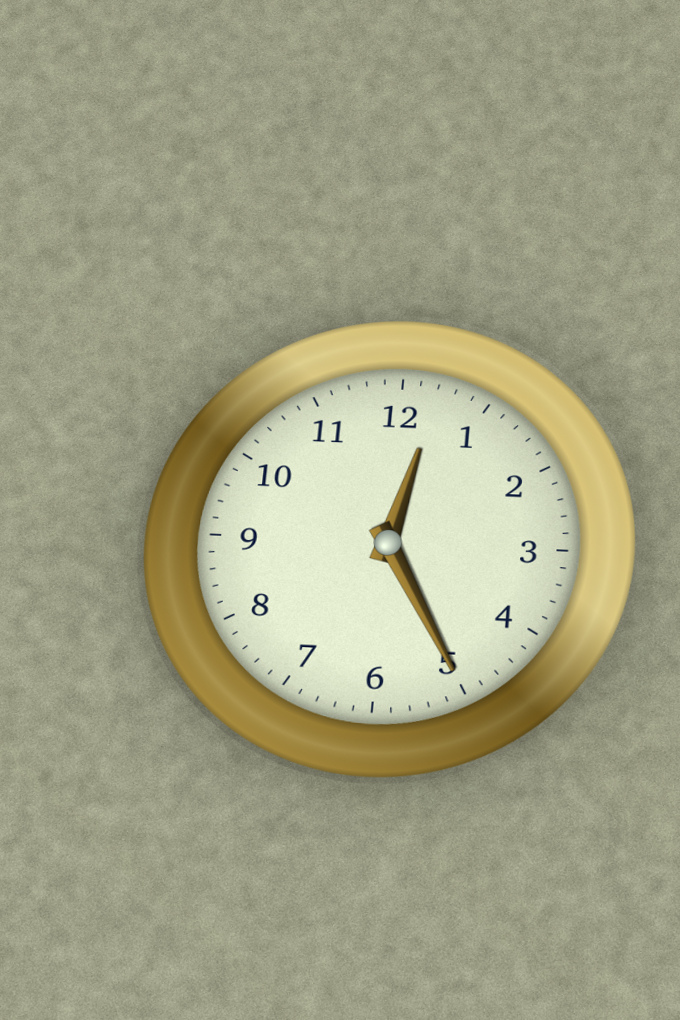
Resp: 12.25
